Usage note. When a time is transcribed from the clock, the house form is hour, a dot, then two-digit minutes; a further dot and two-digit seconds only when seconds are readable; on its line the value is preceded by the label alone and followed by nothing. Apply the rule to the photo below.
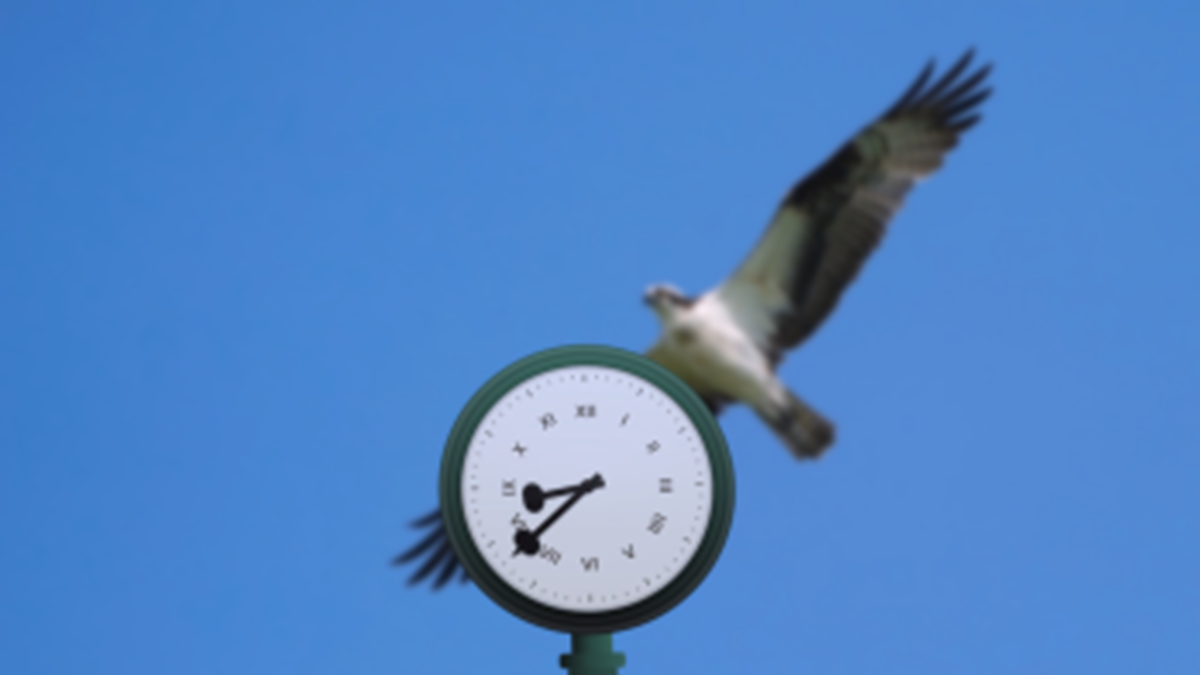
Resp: 8.38
